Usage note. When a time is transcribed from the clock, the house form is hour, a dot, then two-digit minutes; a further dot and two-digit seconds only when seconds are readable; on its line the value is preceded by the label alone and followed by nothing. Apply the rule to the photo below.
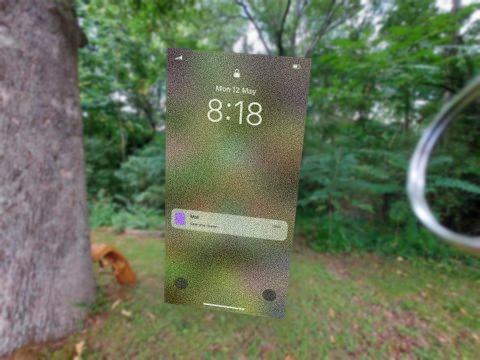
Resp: 8.18
